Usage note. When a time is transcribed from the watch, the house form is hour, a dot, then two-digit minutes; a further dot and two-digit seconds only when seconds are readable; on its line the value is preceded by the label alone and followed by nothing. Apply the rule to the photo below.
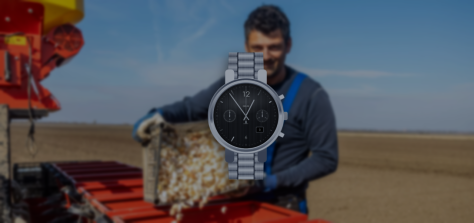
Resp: 12.54
